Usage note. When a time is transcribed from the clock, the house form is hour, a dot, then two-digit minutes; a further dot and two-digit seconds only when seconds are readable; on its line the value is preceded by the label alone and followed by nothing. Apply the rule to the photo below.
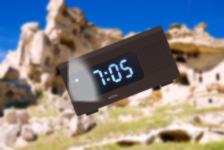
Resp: 7.05
